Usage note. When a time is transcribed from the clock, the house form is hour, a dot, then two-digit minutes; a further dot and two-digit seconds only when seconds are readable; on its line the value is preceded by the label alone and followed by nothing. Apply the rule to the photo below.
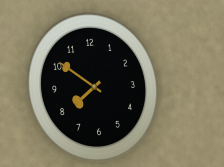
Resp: 7.51
